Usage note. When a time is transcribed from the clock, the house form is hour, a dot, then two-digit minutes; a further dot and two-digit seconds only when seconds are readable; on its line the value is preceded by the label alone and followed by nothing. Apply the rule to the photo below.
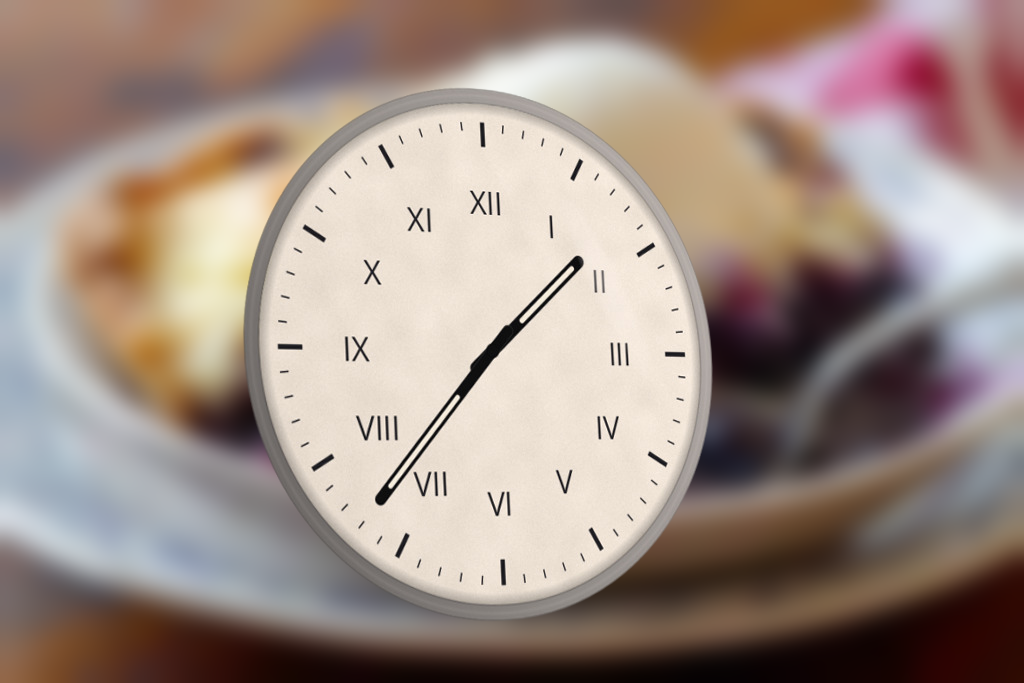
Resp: 1.37
